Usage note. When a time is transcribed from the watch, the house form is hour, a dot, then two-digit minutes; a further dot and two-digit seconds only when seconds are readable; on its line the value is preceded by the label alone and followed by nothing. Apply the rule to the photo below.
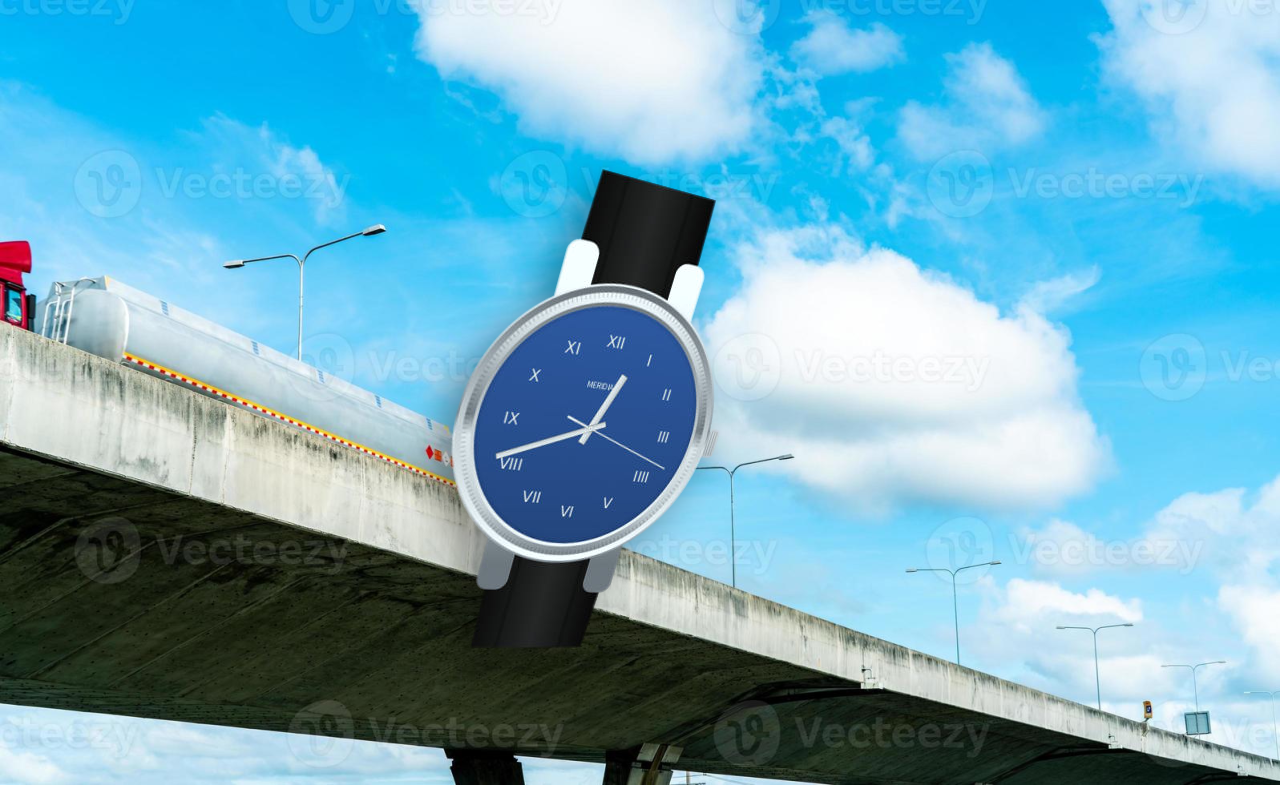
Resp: 12.41.18
